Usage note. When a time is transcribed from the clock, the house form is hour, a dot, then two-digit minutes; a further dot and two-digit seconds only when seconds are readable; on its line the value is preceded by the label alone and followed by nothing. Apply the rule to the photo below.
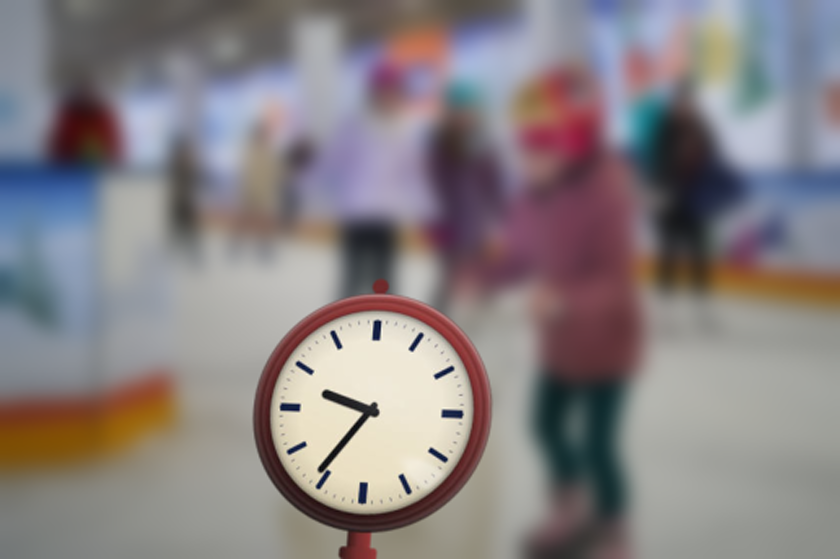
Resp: 9.36
